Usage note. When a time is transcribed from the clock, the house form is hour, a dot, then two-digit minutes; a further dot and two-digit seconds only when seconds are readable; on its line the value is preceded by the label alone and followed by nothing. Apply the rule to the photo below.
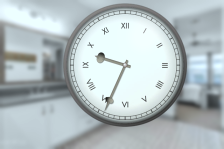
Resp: 9.34
